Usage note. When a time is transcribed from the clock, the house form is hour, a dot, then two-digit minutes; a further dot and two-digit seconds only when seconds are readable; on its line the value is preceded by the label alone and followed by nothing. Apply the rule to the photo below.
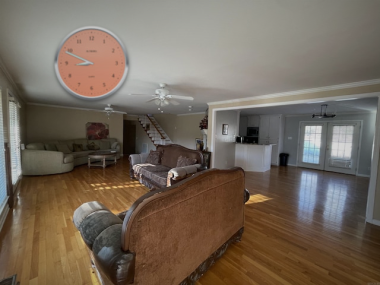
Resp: 8.49
